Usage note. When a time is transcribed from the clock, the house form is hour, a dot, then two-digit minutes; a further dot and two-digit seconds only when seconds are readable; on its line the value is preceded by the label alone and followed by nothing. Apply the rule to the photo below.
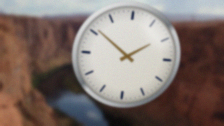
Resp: 1.51
